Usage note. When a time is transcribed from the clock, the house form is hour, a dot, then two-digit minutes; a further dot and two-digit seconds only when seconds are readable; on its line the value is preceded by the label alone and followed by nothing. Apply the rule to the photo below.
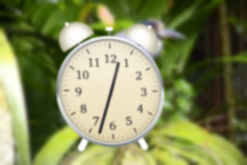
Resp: 12.33
